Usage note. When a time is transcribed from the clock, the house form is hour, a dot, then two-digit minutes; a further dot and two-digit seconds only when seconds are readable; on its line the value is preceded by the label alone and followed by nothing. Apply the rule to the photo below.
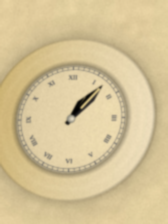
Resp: 1.07
